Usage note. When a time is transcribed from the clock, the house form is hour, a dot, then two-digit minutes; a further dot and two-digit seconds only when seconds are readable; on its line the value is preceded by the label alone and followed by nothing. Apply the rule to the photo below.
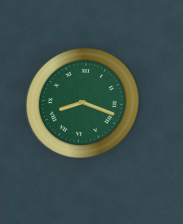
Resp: 8.18
